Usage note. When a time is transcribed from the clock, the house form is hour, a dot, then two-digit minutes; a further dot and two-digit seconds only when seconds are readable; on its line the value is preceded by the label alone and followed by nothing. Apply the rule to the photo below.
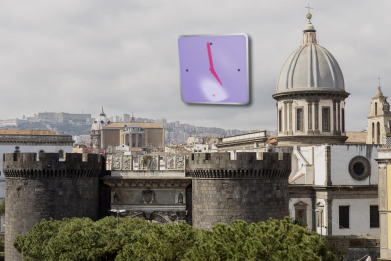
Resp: 4.59
